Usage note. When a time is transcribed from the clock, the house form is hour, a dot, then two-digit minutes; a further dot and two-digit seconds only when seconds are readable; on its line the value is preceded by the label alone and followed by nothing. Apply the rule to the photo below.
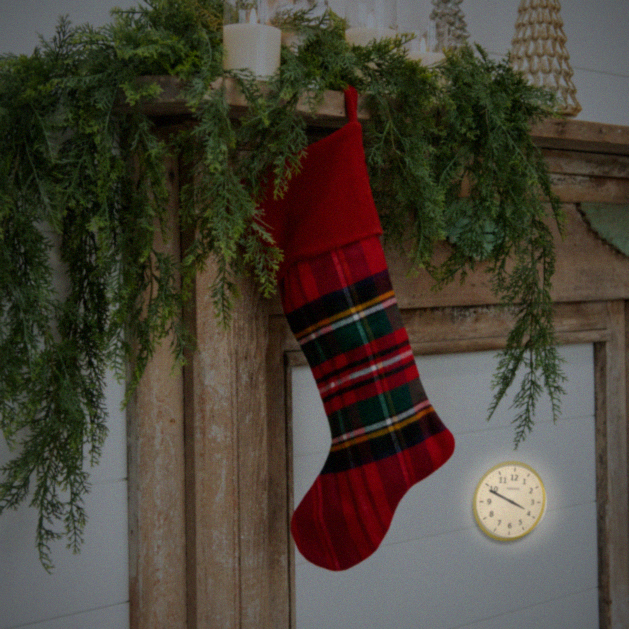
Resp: 3.49
